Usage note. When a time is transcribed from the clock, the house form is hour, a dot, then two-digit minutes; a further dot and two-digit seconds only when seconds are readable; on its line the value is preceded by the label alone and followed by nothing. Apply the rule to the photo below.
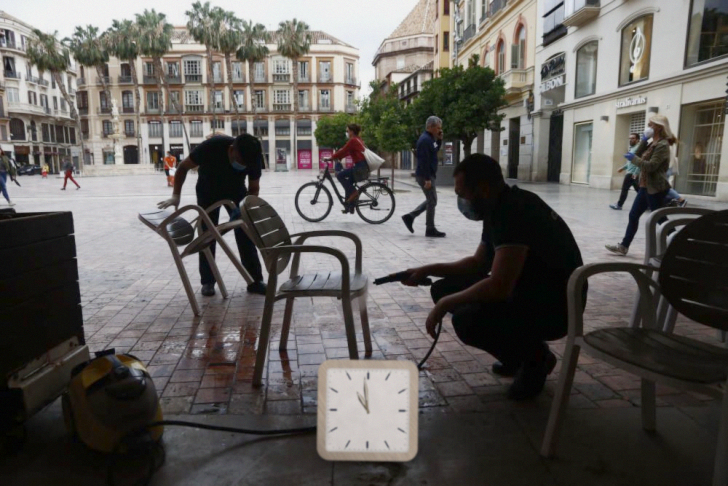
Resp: 10.59
